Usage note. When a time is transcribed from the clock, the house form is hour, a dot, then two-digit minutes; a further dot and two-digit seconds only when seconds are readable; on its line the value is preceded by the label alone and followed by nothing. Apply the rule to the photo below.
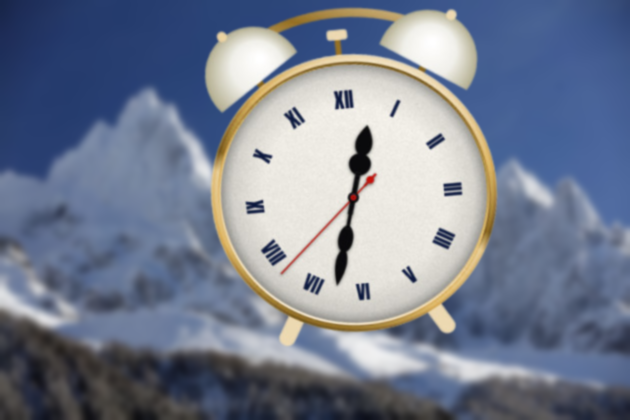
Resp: 12.32.38
